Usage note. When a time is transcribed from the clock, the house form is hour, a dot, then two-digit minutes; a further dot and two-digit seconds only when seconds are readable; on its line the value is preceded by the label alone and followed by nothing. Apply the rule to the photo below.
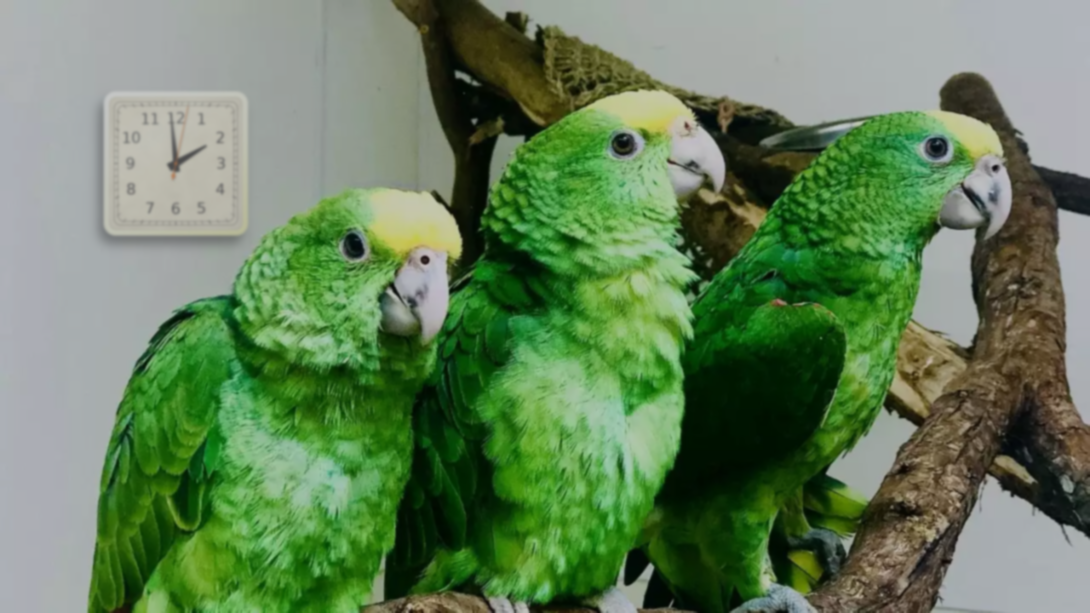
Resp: 1.59.02
